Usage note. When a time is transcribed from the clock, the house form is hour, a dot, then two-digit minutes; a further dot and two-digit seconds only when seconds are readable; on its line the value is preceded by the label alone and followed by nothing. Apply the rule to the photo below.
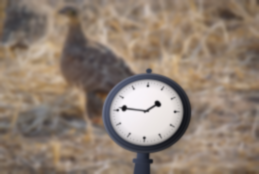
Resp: 1.46
